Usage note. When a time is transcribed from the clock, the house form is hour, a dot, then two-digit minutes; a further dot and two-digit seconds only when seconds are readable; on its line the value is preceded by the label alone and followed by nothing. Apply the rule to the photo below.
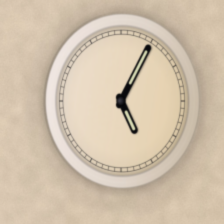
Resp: 5.05
